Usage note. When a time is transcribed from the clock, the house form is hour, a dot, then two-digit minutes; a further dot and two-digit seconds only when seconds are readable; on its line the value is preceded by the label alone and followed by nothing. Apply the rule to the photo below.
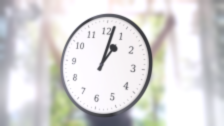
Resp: 1.02
